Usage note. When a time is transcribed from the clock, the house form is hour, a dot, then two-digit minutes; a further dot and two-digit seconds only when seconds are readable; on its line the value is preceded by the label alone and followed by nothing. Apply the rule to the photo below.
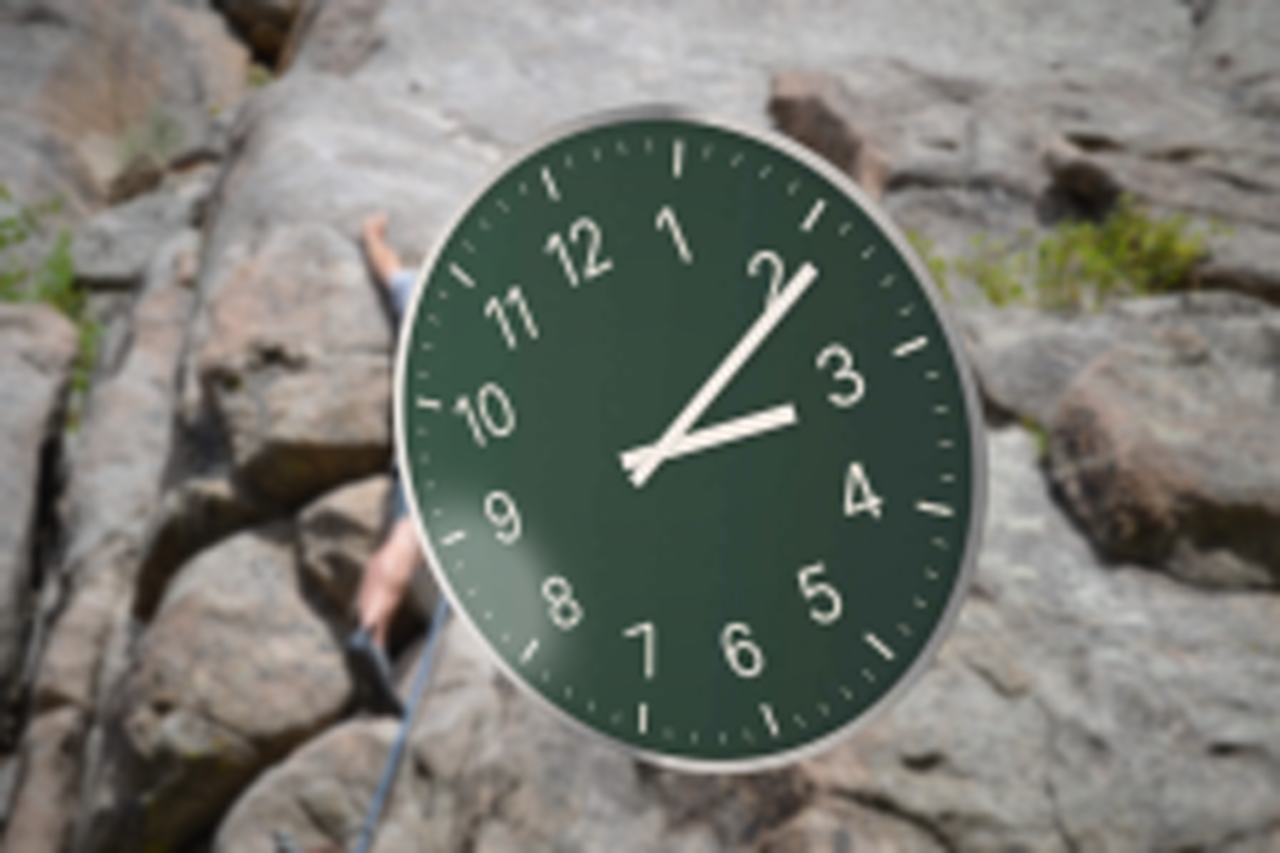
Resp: 3.11
